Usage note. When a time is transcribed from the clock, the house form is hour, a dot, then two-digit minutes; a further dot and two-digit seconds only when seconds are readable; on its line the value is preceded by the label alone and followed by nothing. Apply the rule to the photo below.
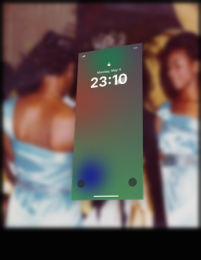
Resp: 23.10
